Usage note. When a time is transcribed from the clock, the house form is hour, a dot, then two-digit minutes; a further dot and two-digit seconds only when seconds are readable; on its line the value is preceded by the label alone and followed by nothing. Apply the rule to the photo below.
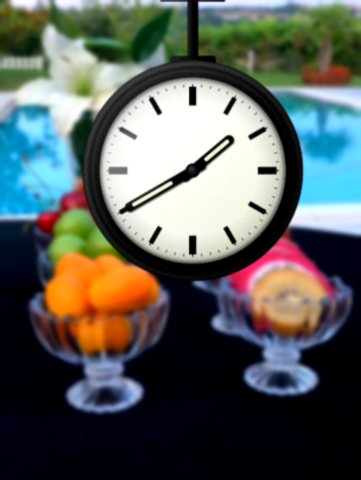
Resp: 1.40
